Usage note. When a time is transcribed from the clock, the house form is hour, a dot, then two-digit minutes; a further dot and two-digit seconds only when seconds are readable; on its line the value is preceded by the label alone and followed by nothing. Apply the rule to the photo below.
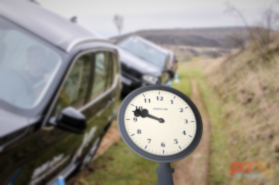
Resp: 9.48
